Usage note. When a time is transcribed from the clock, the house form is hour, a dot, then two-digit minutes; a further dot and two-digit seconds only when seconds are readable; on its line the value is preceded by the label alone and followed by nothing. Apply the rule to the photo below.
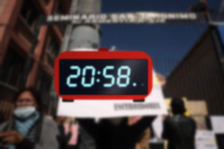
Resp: 20.58
